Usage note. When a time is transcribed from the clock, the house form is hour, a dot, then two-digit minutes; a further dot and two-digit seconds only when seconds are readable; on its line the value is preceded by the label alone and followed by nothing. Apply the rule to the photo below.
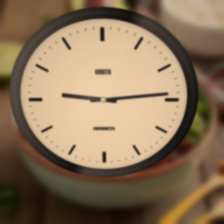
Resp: 9.14
